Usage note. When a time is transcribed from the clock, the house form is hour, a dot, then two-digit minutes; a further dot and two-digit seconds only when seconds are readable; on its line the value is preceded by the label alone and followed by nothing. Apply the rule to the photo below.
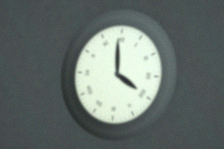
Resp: 3.59
